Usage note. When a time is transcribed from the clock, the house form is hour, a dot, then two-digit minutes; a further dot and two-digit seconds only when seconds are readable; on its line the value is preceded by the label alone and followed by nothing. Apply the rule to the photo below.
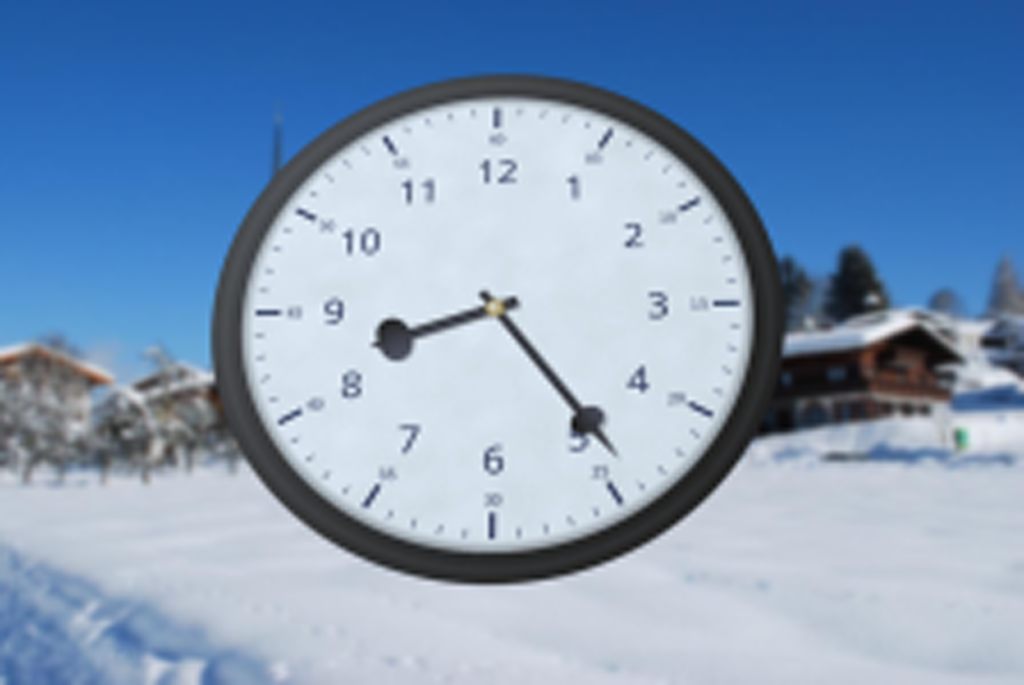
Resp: 8.24
